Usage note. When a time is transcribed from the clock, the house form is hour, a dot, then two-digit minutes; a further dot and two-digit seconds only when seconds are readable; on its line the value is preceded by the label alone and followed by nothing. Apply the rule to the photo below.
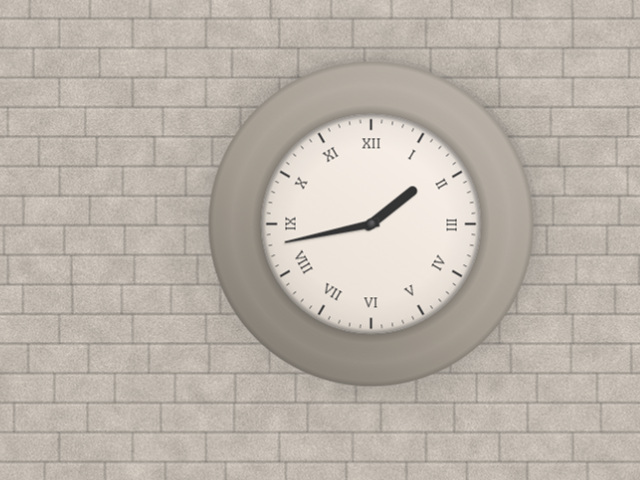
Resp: 1.43
